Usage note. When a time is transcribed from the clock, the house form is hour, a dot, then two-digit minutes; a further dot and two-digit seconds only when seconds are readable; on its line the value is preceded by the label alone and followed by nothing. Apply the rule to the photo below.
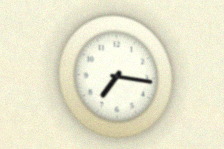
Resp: 7.16
